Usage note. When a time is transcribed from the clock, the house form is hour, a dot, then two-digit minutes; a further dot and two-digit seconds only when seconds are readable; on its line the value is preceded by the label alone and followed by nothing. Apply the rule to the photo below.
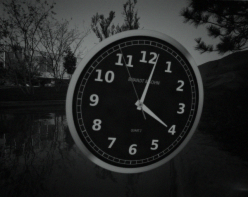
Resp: 4.01.55
